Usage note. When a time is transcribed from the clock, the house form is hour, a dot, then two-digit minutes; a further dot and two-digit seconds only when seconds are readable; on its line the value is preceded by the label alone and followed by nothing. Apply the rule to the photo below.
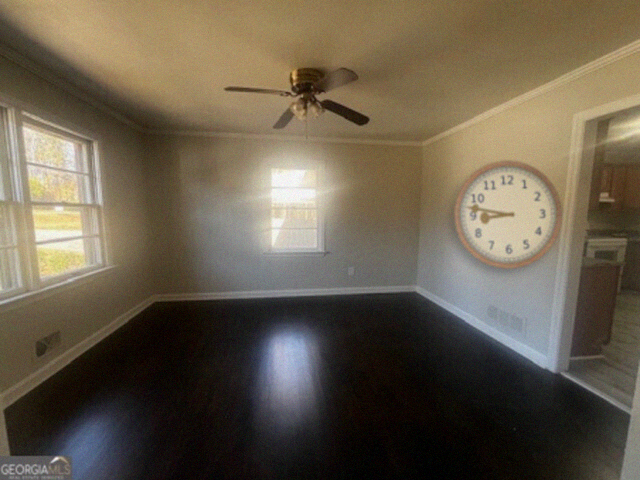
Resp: 8.47
